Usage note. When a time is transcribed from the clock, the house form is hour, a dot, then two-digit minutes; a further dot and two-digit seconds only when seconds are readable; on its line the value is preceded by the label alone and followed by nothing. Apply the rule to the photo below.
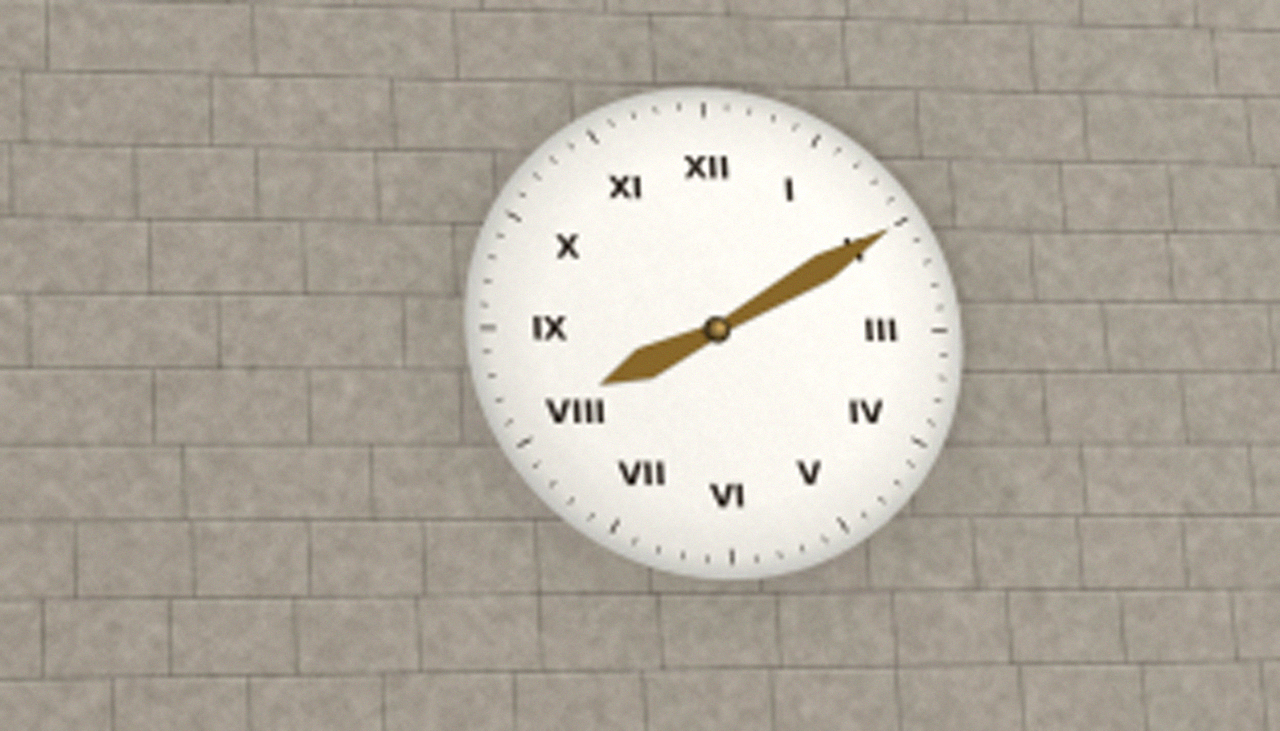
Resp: 8.10
